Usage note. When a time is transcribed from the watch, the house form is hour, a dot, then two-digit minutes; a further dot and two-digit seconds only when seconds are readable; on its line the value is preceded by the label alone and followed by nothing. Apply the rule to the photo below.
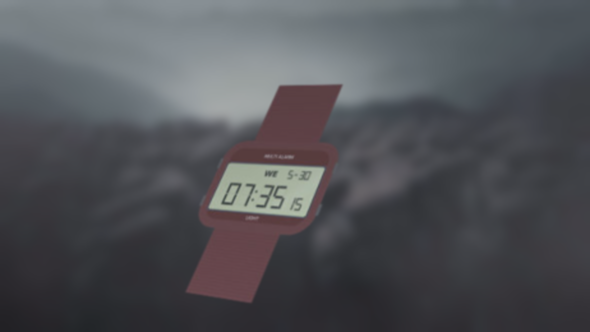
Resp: 7.35.15
